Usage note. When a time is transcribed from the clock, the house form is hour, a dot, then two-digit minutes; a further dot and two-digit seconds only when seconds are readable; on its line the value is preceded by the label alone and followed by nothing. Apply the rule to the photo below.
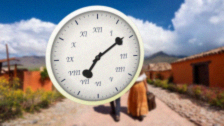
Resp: 7.09
